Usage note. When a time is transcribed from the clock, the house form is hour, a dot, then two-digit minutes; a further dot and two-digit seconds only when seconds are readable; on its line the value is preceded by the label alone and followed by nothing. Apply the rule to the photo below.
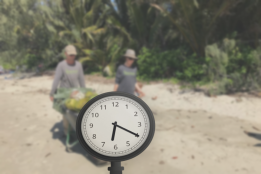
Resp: 6.20
